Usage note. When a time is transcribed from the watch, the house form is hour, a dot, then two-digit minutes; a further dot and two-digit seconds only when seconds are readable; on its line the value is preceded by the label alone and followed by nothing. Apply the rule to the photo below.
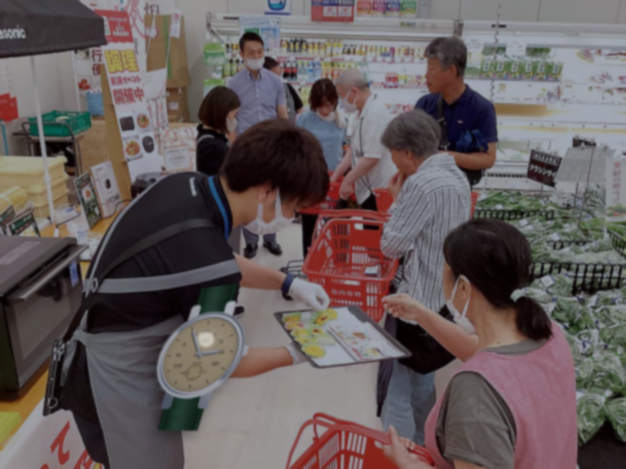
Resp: 2.55
